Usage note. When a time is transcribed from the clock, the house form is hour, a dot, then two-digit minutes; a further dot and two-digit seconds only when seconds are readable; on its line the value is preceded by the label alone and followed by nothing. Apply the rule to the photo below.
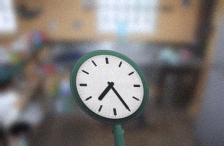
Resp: 7.25
